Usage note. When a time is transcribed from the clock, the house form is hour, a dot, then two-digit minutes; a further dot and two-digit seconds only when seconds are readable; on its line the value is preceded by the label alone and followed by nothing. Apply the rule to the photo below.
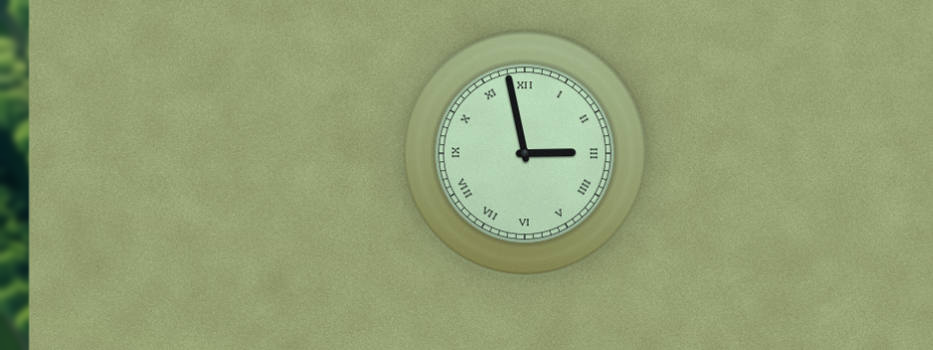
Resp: 2.58
